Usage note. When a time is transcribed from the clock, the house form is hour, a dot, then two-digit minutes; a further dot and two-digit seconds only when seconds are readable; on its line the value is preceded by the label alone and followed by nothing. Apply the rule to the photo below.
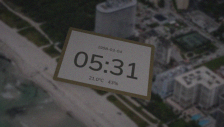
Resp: 5.31
